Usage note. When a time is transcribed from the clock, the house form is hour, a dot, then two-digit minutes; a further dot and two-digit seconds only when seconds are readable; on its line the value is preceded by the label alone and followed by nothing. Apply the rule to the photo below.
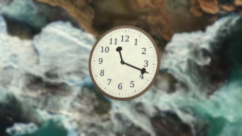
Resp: 11.18
